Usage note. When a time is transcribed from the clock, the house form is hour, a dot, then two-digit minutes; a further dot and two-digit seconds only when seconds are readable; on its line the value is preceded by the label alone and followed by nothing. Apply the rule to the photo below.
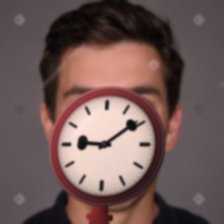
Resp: 9.09
